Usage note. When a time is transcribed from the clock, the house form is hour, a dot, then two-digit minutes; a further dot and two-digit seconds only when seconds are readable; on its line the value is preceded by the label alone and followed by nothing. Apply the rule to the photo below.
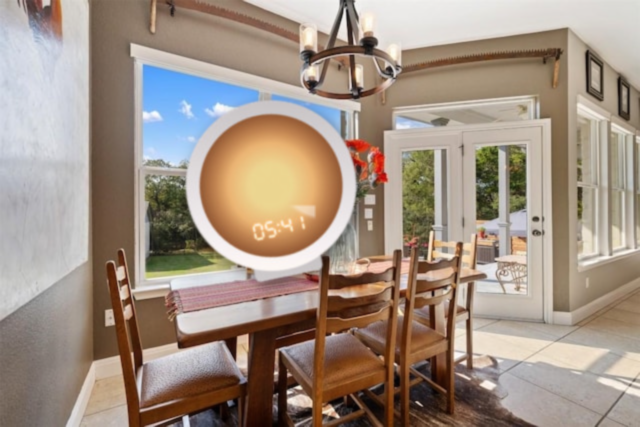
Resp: 5.41
